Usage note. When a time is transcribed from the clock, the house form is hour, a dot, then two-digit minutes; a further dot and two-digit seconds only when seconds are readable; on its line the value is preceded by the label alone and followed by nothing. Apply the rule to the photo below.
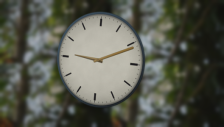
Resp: 9.11
